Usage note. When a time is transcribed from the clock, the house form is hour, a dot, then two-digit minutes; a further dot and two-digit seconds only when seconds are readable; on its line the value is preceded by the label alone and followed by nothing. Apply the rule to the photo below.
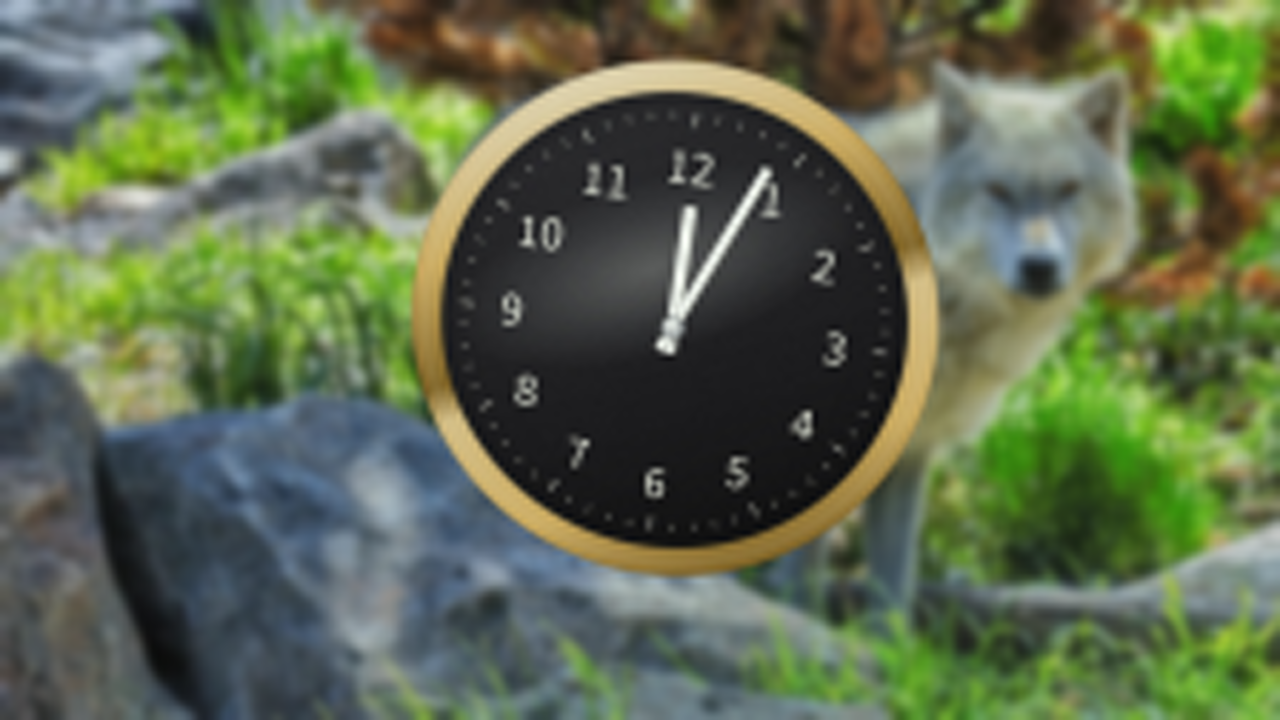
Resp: 12.04
